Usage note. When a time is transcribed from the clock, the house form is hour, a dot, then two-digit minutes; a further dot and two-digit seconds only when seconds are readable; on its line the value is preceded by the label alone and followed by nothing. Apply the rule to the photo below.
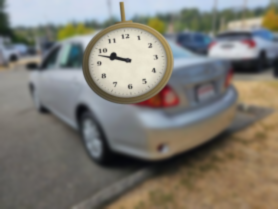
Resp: 9.48
